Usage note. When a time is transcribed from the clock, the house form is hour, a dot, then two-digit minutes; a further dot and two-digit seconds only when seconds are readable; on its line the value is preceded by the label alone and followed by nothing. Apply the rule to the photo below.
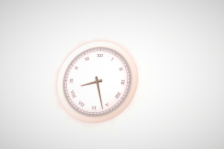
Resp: 8.27
